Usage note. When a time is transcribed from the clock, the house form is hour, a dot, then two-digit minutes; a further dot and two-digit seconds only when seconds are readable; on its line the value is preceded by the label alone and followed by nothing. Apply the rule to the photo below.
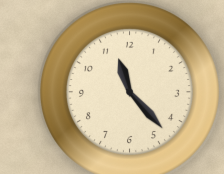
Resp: 11.23
